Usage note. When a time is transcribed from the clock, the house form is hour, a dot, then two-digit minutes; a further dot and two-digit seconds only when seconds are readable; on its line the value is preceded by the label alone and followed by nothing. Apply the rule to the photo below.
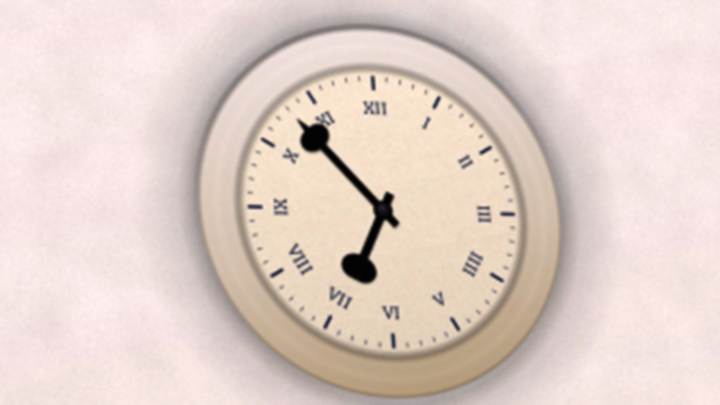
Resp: 6.53
